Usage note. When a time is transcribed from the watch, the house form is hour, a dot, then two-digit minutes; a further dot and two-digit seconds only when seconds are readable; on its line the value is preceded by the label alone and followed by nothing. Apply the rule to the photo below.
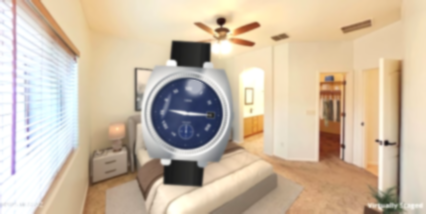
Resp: 9.15
